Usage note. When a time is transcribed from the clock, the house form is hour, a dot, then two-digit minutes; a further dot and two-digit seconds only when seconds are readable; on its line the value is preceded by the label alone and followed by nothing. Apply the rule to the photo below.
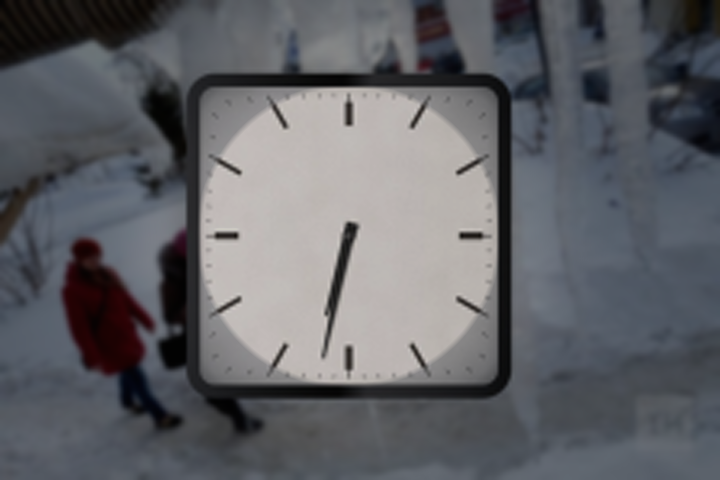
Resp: 6.32
